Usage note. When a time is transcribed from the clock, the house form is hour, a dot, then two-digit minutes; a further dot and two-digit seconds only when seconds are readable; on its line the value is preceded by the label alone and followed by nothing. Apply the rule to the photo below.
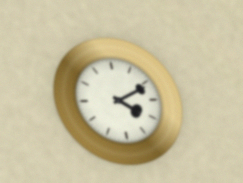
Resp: 4.11
